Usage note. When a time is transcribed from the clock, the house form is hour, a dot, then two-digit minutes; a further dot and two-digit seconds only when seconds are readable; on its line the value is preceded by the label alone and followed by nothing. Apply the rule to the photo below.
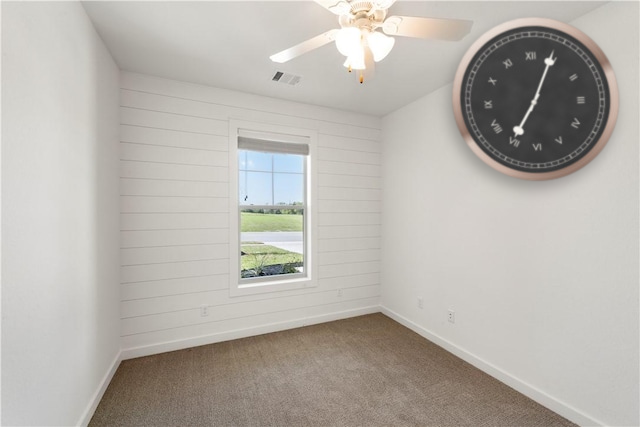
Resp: 7.04
